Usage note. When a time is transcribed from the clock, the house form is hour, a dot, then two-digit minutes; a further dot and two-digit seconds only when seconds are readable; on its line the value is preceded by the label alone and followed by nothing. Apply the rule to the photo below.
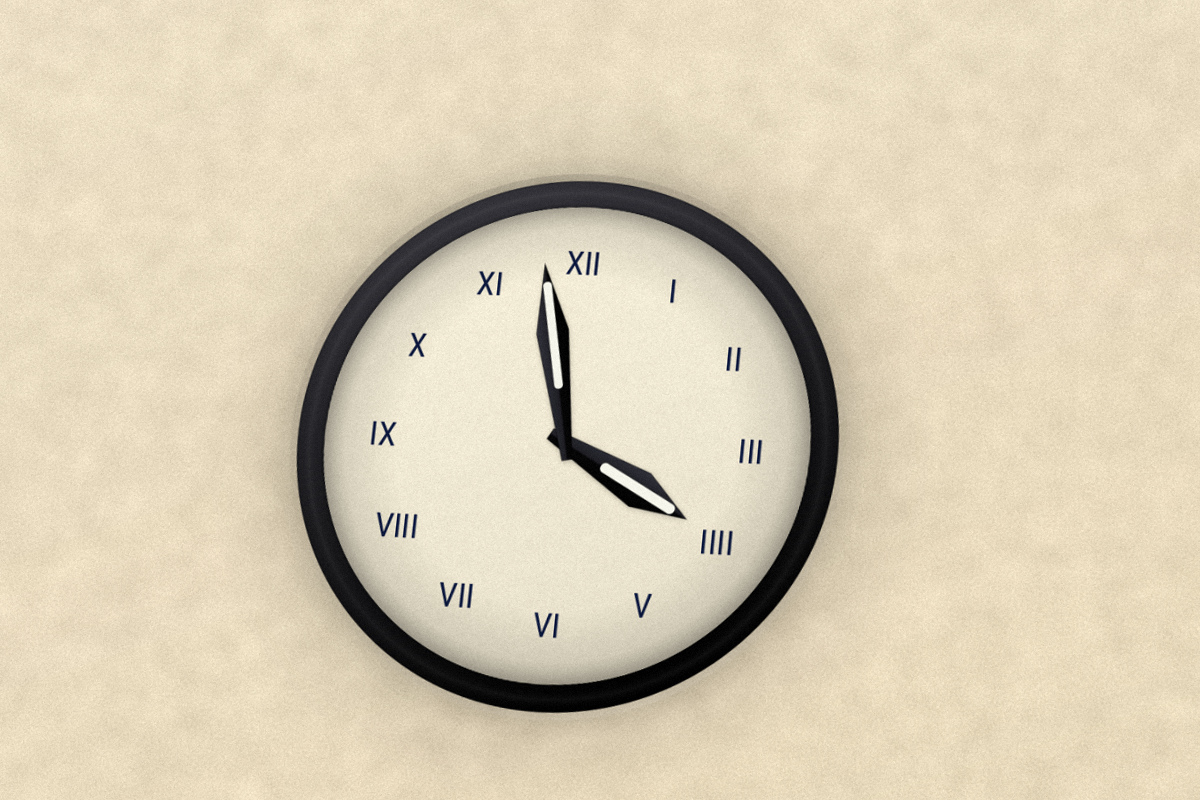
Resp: 3.58
